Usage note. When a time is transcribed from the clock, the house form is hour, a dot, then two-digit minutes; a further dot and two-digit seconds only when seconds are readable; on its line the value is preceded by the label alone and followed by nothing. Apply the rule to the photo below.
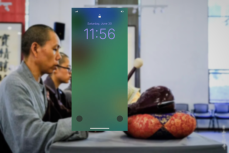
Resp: 11.56
